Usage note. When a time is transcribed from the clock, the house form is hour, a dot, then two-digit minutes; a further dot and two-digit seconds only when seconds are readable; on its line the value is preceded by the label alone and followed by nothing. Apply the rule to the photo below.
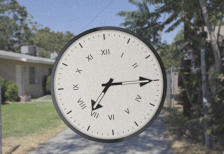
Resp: 7.15
